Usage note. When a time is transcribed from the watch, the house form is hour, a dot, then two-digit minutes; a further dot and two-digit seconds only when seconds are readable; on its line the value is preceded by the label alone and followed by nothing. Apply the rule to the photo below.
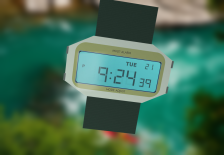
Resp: 9.24.39
